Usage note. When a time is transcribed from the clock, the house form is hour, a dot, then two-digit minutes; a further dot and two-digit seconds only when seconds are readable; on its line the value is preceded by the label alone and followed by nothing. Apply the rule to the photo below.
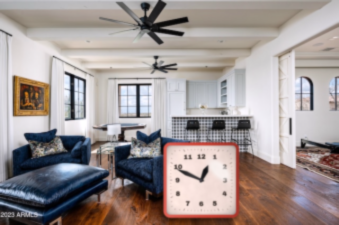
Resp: 12.49
